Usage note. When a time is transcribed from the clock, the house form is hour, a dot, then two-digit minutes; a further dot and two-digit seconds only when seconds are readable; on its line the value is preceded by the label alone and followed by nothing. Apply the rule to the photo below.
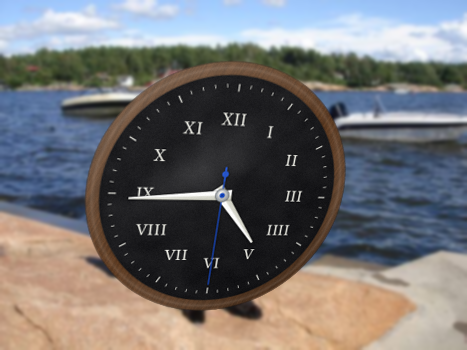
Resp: 4.44.30
